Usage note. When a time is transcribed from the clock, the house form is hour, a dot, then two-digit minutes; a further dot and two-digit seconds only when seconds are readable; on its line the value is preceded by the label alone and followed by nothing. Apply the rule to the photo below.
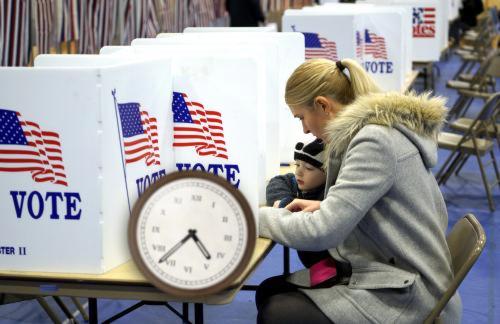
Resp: 4.37
